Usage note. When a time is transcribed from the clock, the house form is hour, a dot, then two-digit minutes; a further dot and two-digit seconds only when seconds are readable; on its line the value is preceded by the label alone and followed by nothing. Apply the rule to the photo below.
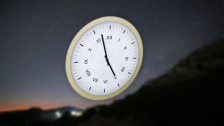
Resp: 4.57
